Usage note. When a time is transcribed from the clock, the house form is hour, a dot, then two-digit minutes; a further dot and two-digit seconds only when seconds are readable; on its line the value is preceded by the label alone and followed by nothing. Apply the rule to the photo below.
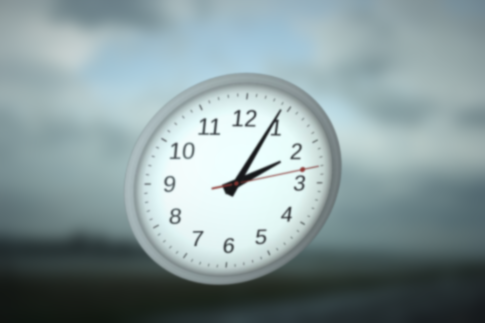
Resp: 2.04.13
